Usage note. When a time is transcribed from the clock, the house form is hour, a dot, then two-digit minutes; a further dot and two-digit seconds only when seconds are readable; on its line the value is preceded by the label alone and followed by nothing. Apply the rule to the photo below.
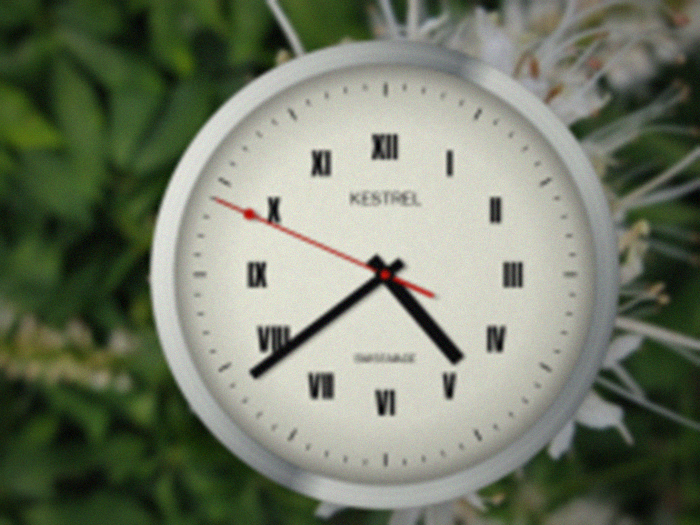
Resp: 4.38.49
